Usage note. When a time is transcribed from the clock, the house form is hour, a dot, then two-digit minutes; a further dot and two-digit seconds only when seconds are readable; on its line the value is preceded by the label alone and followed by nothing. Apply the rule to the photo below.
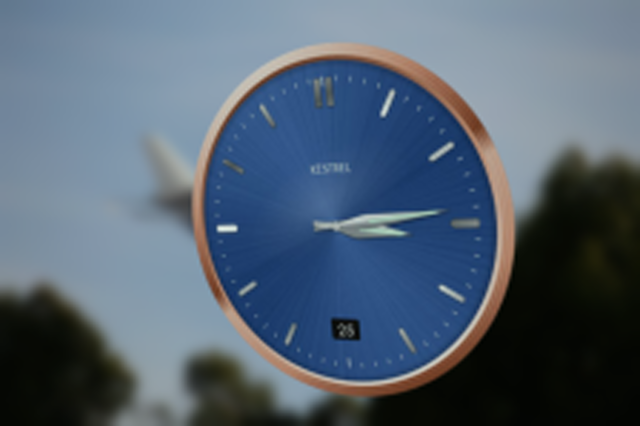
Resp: 3.14
